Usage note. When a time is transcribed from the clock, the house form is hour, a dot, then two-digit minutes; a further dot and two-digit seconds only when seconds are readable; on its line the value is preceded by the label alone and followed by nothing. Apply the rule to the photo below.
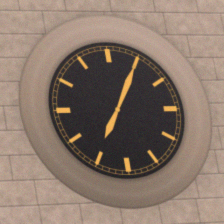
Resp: 7.05
